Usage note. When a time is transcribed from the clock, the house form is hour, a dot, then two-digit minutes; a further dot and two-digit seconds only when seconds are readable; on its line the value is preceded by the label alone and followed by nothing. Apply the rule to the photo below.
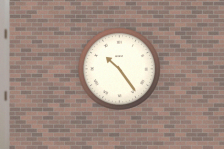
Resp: 10.24
